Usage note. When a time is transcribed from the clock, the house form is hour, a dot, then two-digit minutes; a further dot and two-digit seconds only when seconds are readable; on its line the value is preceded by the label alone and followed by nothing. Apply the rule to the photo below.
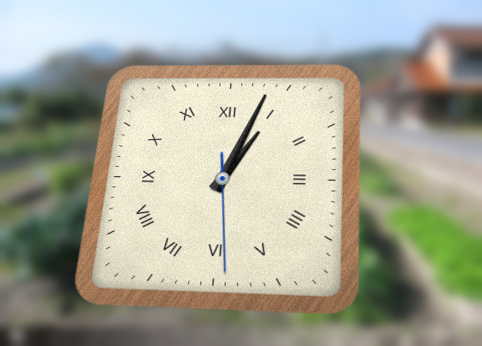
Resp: 1.03.29
